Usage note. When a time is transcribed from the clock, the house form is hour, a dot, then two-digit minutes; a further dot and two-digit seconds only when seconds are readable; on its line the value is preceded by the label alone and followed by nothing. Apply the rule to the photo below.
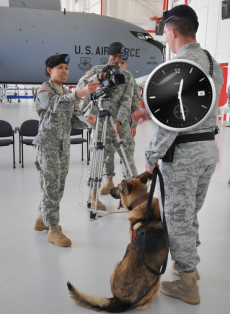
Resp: 12.29
